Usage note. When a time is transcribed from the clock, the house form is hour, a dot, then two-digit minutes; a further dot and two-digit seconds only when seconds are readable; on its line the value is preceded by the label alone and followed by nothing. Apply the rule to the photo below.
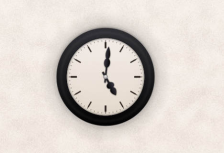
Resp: 5.01
